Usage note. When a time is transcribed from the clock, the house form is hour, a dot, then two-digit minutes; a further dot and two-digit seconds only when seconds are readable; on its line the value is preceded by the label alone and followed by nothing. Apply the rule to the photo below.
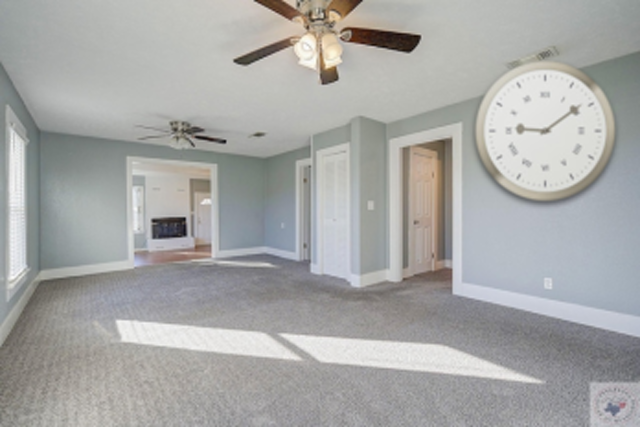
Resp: 9.09
